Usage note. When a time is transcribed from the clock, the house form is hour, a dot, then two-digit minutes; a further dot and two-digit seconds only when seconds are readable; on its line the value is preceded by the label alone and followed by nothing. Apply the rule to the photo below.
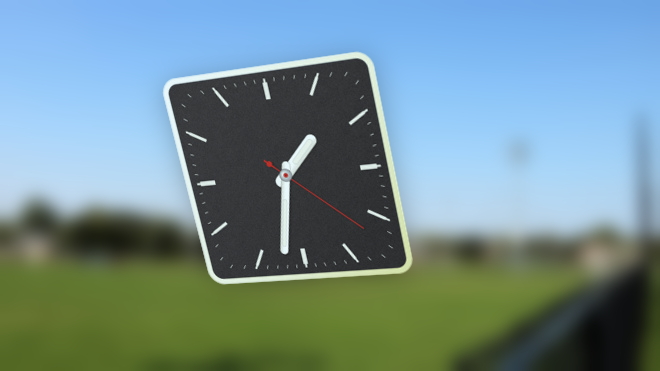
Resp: 1.32.22
